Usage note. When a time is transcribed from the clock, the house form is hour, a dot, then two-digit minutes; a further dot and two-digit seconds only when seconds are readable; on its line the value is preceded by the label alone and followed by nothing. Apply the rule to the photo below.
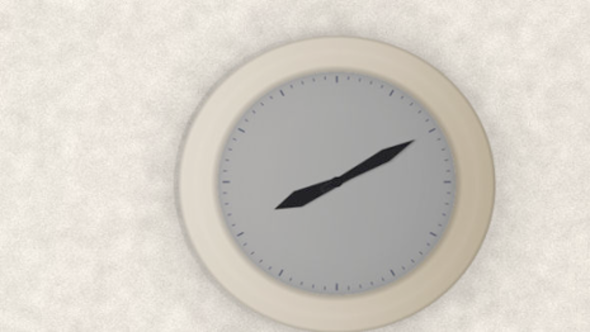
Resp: 8.10
